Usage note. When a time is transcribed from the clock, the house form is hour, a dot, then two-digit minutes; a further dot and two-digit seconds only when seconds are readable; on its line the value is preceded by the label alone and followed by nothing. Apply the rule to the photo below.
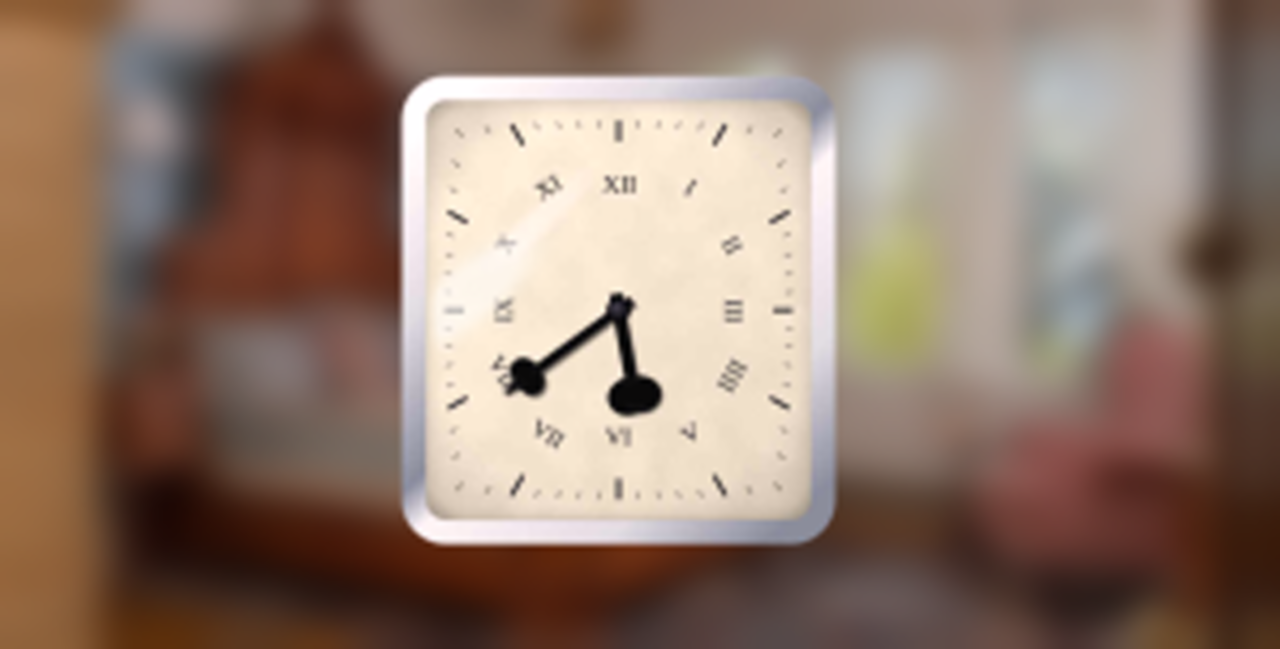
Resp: 5.39
